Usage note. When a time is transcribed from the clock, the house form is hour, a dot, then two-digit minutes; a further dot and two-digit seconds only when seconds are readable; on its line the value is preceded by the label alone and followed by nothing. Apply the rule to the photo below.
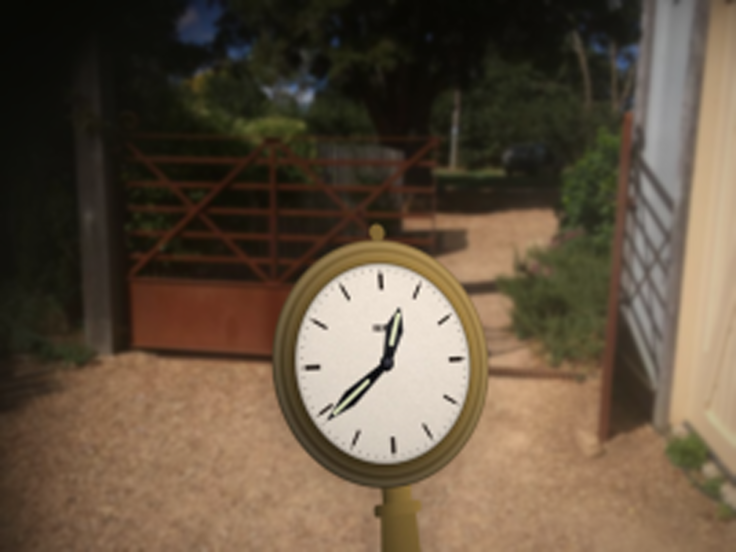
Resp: 12.39
